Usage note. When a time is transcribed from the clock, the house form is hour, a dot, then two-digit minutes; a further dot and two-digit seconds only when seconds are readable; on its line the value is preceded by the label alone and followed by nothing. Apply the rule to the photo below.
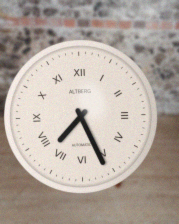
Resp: 7.26
